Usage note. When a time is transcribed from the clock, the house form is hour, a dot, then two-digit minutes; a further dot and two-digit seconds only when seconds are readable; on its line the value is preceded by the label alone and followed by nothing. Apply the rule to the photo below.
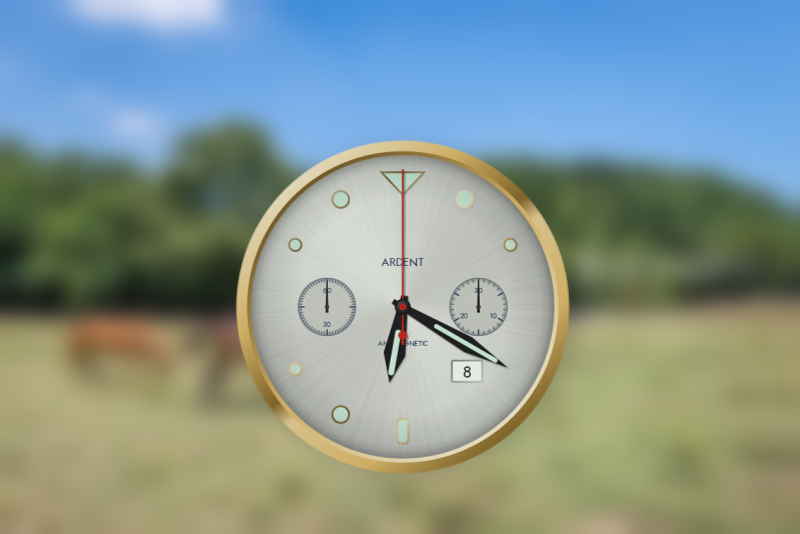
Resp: 6.20
